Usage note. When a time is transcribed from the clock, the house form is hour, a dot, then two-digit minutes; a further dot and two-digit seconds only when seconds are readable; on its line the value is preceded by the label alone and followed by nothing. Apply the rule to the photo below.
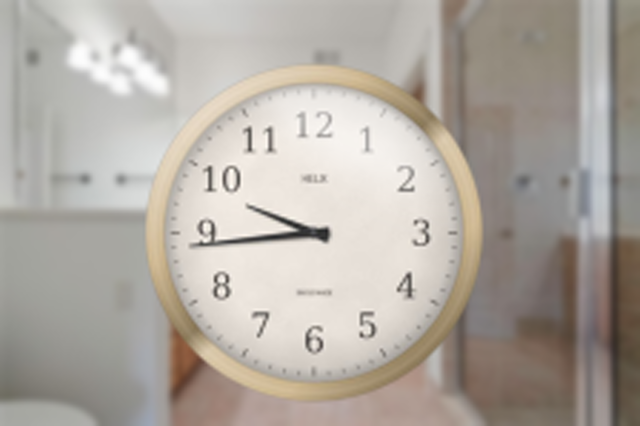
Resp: 9.44
